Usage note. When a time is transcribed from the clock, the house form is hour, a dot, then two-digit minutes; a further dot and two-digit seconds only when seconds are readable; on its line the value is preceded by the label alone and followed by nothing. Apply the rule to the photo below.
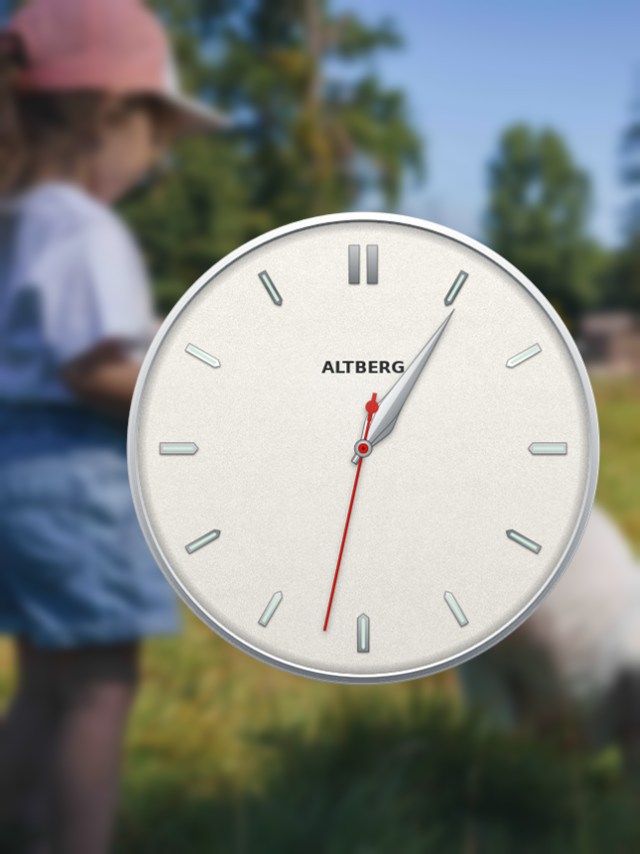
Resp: 1.05.32
